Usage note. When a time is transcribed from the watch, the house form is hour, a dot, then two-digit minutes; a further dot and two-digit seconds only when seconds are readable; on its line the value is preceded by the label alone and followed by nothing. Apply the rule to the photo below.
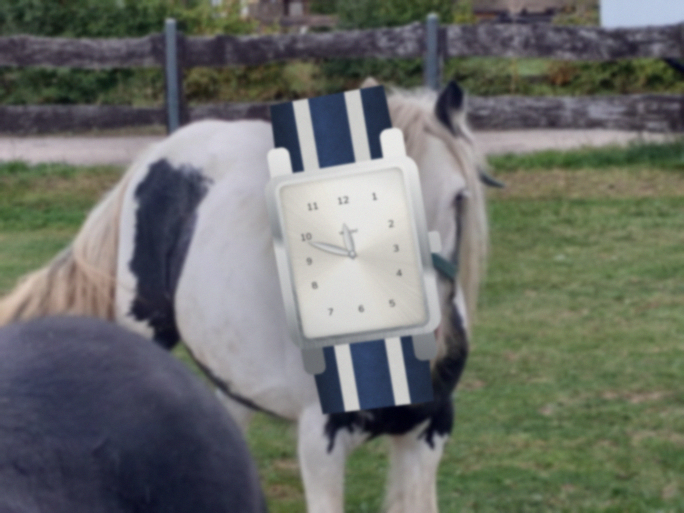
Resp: 11.49
